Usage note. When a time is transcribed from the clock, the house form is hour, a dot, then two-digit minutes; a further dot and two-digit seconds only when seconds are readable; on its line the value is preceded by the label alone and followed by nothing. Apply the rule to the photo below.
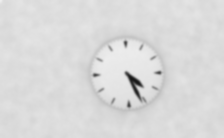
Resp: 4.26
